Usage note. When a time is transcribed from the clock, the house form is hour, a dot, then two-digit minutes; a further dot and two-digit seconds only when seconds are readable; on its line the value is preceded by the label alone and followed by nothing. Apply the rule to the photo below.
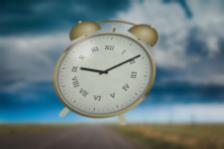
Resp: 9.09
